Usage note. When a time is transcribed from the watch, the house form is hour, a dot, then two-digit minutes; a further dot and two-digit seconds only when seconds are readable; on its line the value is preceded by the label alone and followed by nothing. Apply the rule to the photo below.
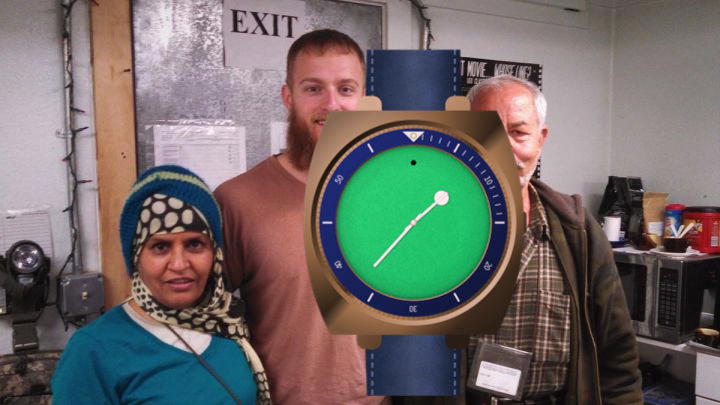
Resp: 1.37
